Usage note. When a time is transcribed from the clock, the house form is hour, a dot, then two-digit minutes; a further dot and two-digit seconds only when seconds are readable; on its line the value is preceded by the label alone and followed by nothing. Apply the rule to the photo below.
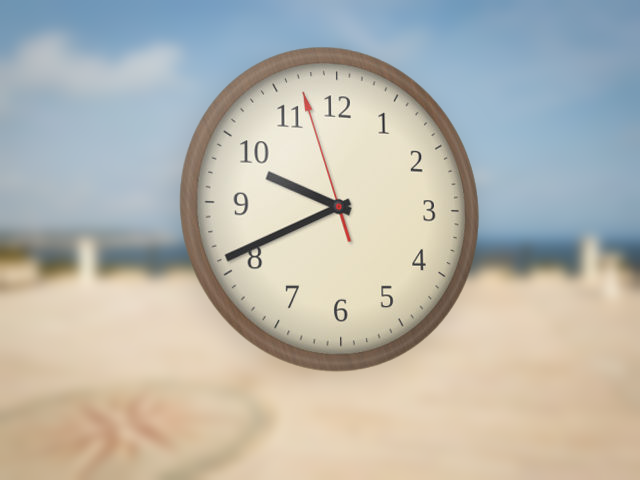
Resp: 9.40.57
